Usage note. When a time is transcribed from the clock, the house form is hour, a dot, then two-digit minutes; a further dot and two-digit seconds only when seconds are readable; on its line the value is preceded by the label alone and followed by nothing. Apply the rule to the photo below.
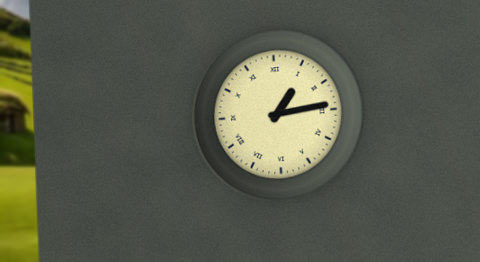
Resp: 1.14
